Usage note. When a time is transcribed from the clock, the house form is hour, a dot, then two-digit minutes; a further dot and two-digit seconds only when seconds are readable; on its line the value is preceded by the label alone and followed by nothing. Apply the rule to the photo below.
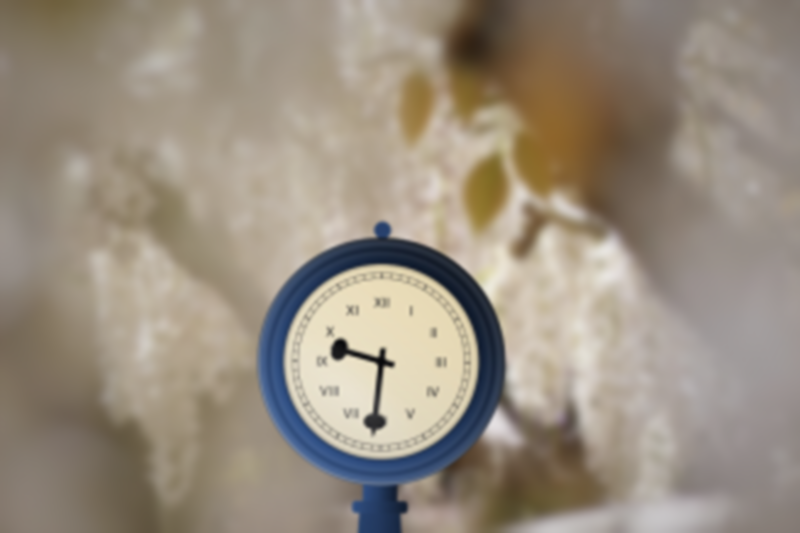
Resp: 9.31
